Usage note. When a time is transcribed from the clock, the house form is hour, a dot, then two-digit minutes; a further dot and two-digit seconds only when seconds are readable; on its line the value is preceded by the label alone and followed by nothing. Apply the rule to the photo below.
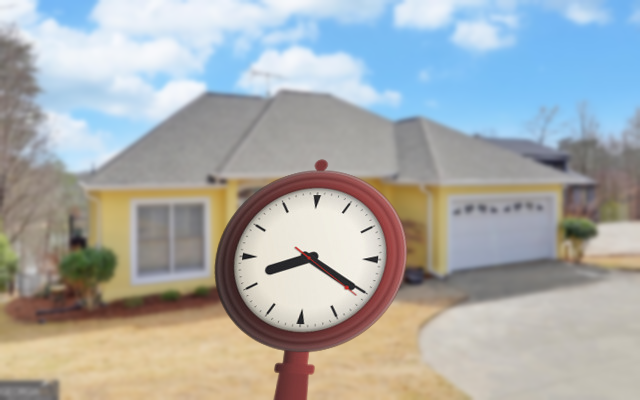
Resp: 8.20.21
